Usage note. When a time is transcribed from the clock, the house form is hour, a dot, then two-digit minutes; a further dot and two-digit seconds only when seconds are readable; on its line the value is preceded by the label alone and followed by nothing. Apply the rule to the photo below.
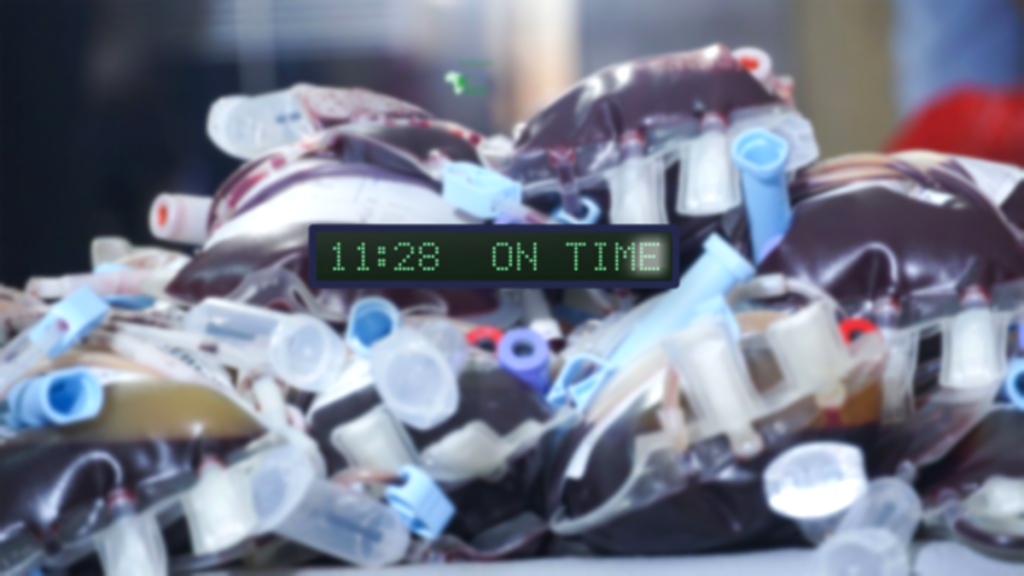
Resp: 11.28
